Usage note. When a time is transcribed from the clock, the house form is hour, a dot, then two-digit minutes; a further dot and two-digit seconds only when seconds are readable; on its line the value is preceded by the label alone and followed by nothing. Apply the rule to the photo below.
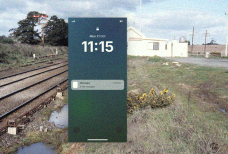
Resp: 11.15
